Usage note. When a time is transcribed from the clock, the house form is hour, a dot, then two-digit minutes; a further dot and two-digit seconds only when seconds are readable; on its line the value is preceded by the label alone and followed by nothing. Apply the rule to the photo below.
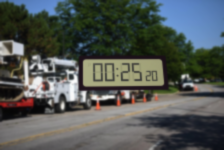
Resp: 0.25.20
